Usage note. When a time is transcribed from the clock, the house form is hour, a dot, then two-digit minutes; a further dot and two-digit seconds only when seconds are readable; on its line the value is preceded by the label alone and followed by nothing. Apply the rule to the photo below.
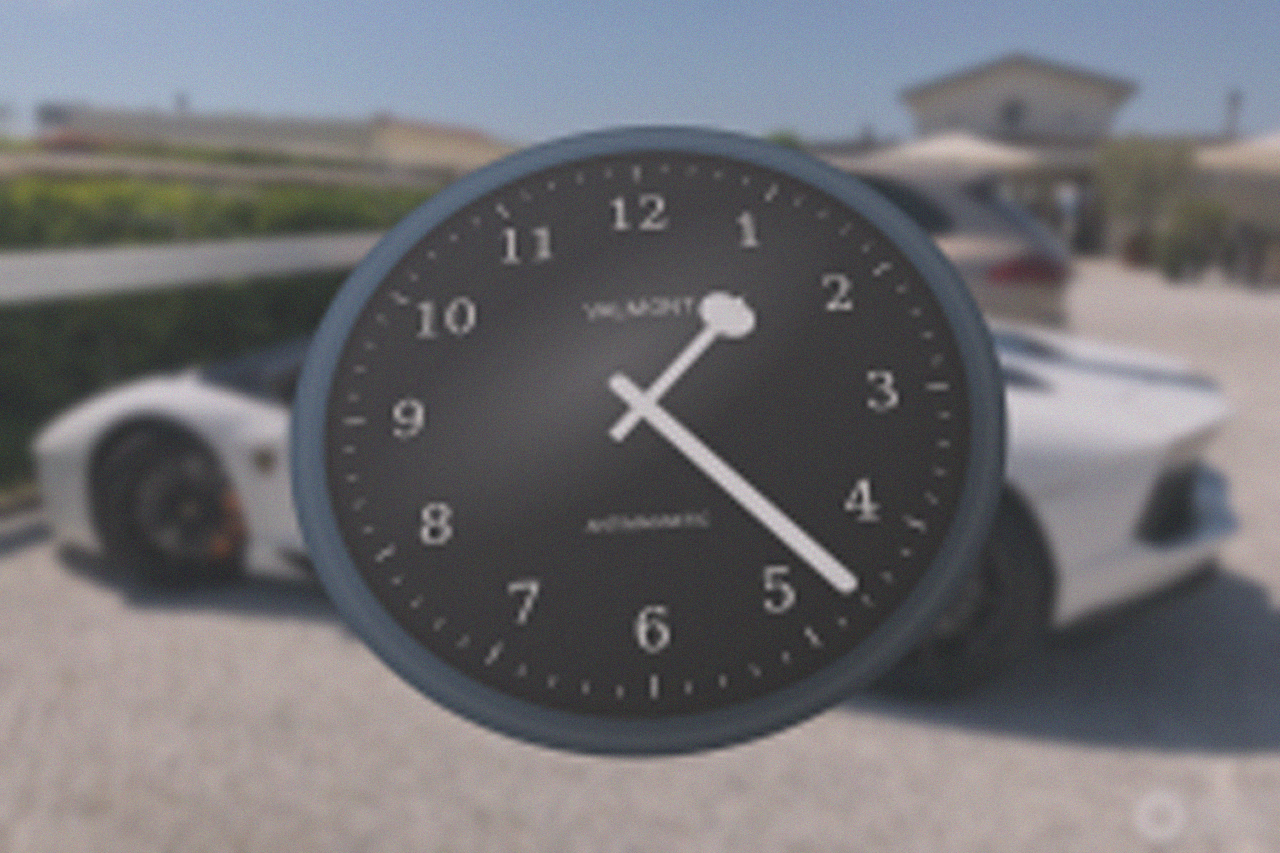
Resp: 1.23
